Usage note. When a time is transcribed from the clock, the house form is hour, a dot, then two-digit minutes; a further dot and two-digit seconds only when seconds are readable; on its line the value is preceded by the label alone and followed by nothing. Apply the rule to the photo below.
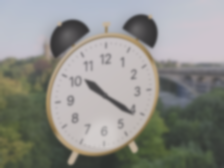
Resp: 10.21
